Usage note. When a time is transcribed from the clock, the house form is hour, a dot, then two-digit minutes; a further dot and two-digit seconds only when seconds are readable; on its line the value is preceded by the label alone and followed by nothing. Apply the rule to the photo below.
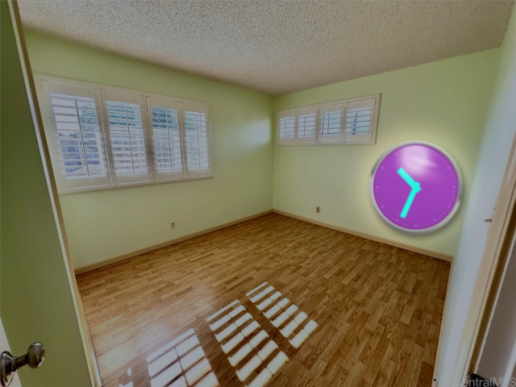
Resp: 10.34
